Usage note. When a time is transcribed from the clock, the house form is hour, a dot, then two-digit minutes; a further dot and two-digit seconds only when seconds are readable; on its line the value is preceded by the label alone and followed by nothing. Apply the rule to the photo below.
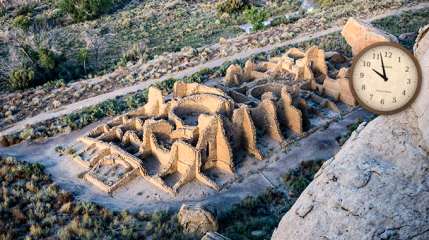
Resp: 9.57
